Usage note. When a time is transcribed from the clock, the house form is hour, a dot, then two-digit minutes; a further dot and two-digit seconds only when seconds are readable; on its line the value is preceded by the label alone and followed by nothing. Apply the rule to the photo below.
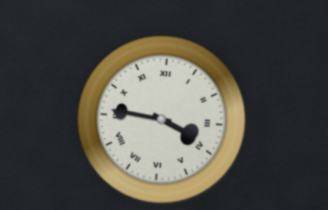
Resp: 3.46
